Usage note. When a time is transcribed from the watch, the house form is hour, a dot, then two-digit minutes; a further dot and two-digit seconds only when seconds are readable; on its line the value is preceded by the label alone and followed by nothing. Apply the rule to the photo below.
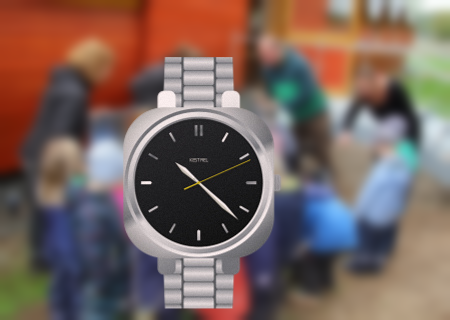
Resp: 10.22.11
